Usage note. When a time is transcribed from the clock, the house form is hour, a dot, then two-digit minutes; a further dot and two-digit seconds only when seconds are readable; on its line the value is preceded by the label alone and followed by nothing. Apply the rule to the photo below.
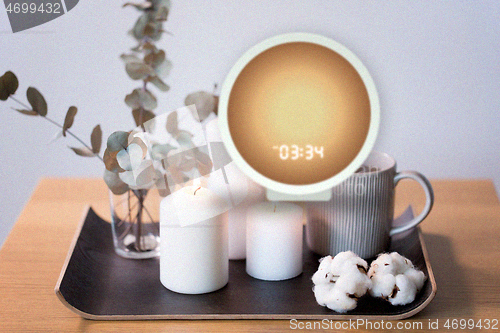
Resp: 3.34
